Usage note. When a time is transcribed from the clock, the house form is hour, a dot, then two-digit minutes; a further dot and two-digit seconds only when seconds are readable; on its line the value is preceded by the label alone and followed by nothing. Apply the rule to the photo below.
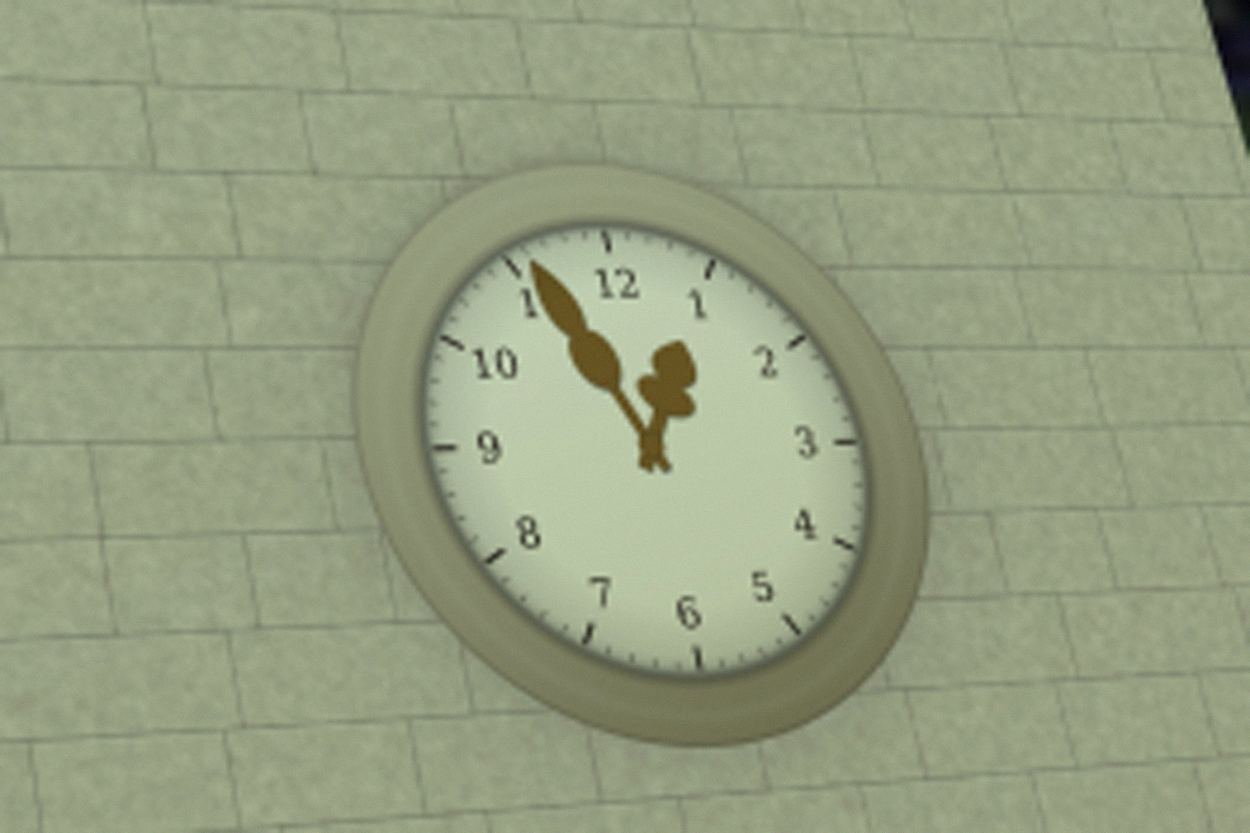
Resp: 12.56
